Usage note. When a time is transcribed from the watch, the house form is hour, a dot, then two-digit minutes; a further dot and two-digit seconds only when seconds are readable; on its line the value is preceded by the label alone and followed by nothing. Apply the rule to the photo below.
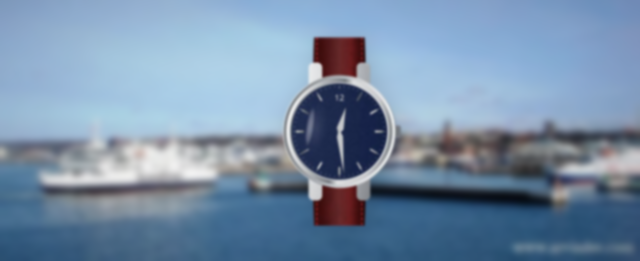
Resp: 12.29
